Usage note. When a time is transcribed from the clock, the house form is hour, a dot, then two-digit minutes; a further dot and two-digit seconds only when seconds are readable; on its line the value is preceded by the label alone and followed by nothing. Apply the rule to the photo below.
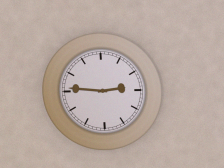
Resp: 2.46
